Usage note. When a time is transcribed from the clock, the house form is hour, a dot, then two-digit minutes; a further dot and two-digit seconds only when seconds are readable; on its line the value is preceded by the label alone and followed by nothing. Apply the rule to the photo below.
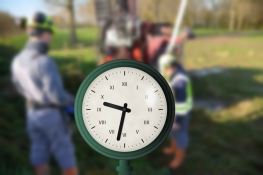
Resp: 9.32
